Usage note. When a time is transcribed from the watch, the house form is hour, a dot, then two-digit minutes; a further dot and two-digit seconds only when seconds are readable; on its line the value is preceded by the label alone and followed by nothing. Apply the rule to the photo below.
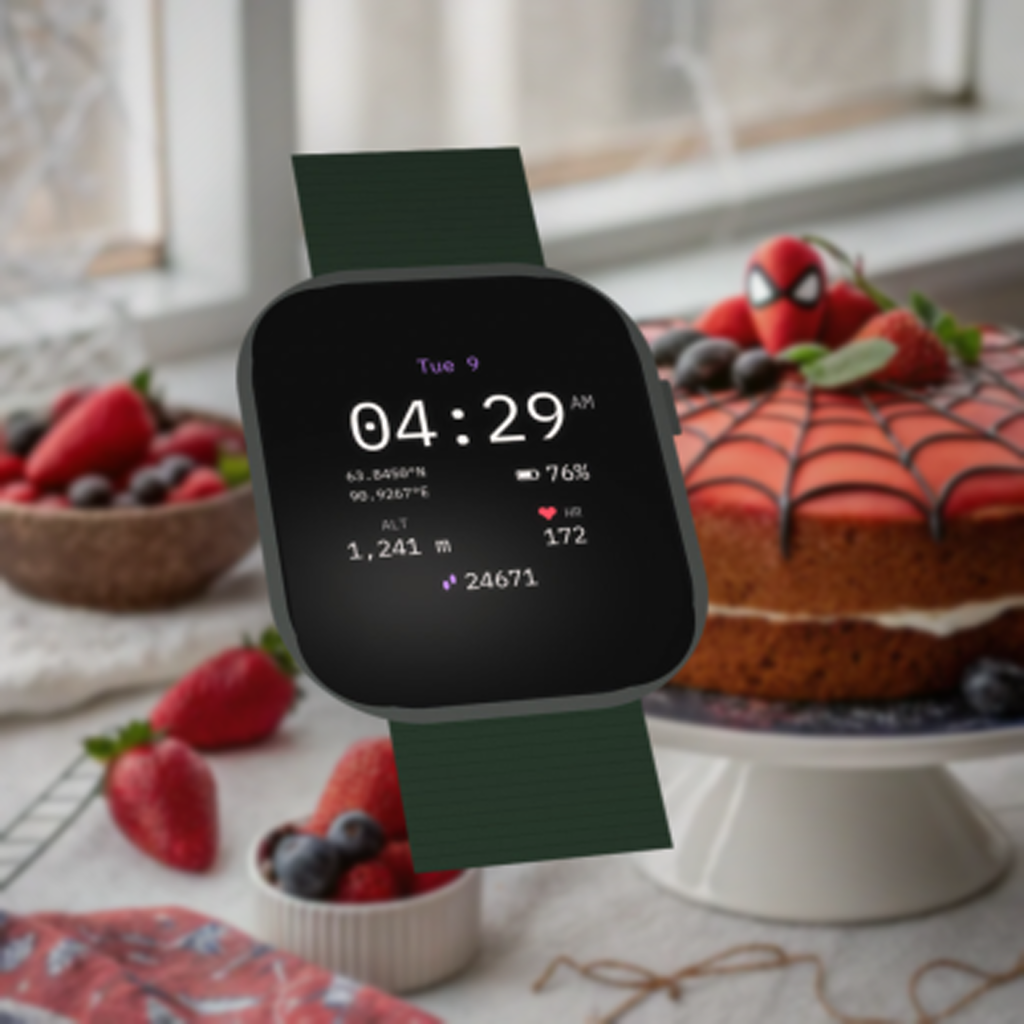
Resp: 4.29
